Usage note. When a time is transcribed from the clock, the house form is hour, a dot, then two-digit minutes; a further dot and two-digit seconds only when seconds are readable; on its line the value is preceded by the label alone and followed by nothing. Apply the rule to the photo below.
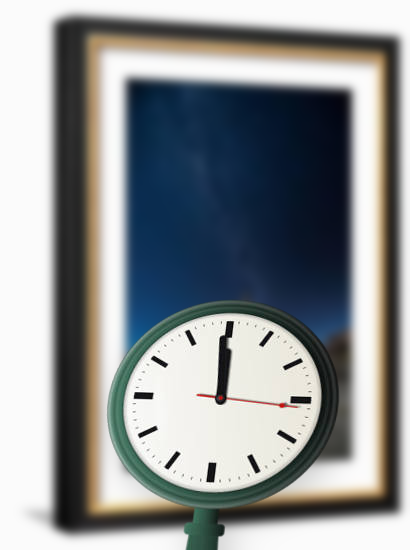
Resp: 11.59.16
